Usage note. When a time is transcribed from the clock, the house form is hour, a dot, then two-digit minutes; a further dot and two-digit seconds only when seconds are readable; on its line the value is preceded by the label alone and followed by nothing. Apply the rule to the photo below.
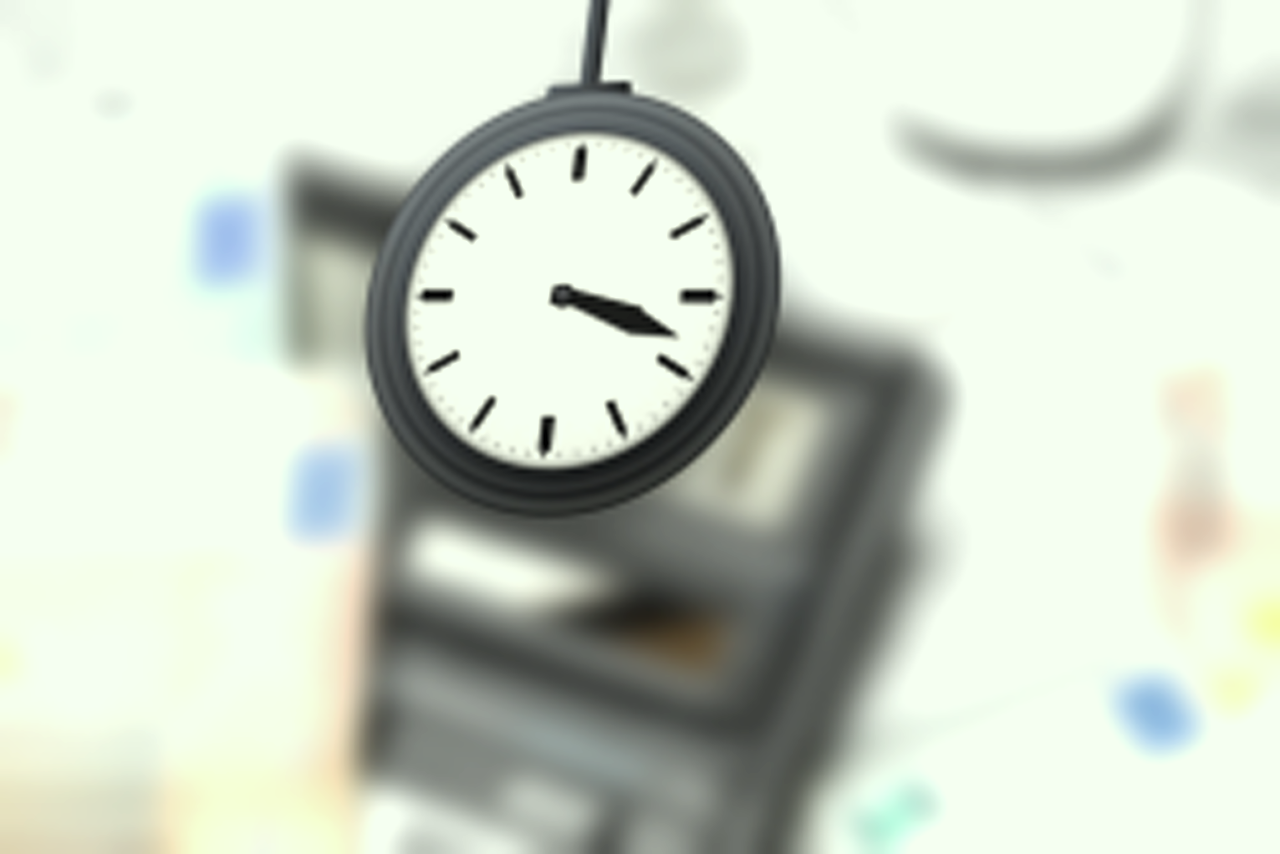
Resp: 3.18
